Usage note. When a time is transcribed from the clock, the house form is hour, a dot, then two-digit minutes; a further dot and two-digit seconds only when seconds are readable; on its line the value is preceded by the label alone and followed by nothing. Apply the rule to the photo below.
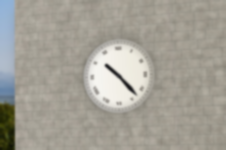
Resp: 10.23
